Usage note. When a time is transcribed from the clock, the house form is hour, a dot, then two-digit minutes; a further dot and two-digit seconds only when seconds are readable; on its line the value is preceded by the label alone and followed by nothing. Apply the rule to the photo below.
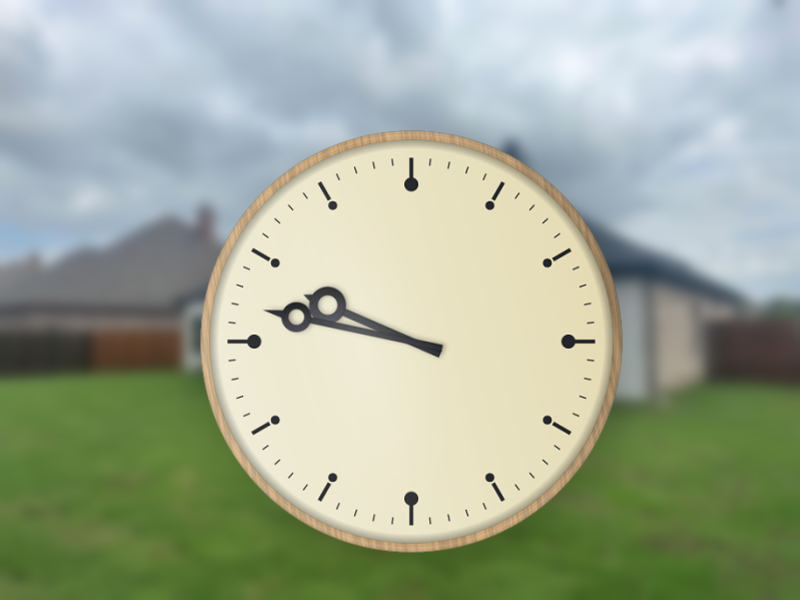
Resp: 9.47
